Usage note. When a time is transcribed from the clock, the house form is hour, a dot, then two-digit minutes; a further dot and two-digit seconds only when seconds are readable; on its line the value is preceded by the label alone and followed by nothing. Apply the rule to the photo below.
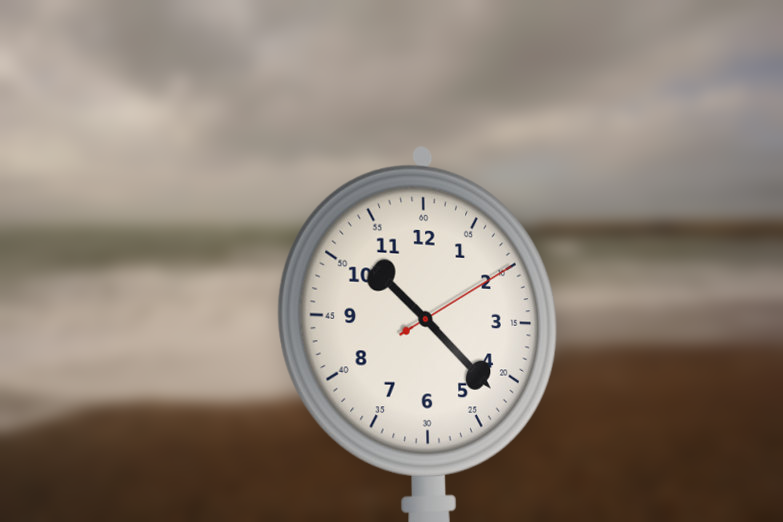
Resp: 10.22.10
